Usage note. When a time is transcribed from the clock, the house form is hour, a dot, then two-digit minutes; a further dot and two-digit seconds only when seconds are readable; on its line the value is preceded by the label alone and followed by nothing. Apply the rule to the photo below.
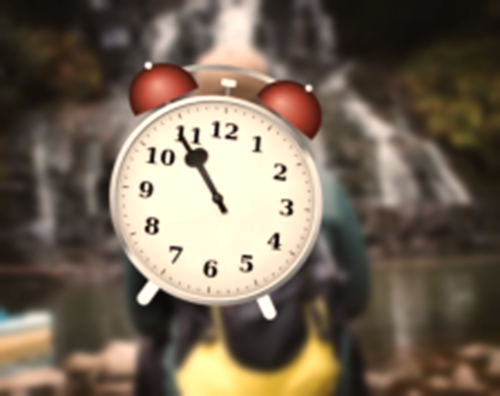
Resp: 10.54
